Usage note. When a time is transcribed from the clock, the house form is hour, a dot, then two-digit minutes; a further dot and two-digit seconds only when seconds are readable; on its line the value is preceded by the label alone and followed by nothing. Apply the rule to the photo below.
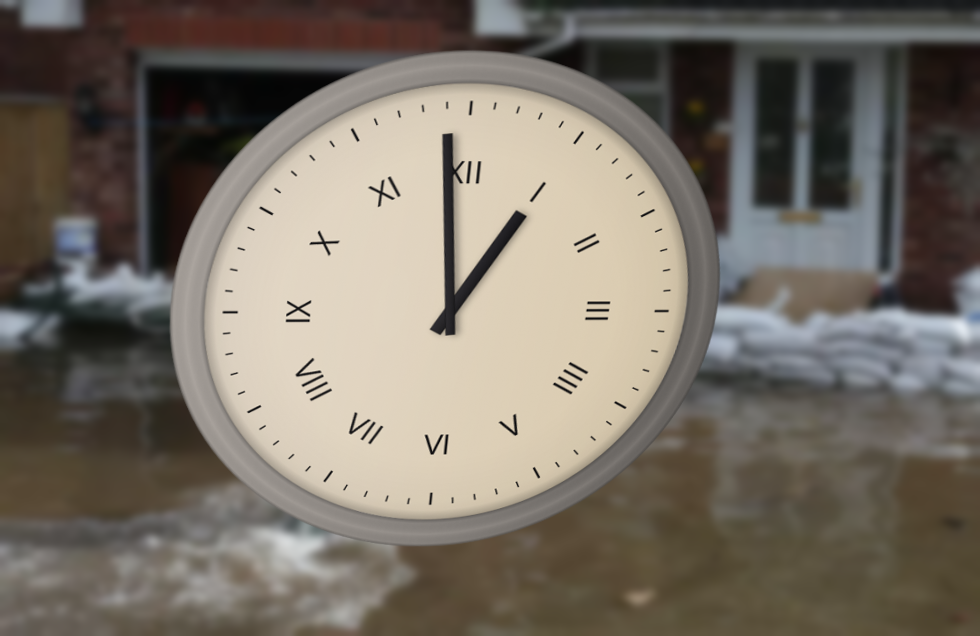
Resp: 12.59
